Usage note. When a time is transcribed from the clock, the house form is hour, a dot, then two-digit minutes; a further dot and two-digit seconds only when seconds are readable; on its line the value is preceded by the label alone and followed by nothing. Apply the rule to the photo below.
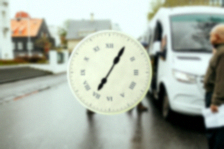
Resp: 7.05
